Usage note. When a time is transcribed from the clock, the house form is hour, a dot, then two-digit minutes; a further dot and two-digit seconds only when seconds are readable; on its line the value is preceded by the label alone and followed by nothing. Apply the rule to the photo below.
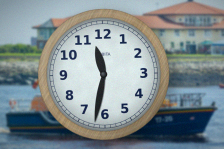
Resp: 11.32
